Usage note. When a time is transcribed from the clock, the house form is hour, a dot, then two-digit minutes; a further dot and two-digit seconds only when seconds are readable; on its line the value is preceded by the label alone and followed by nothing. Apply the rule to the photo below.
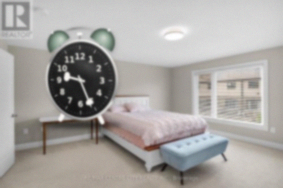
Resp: 9.26
